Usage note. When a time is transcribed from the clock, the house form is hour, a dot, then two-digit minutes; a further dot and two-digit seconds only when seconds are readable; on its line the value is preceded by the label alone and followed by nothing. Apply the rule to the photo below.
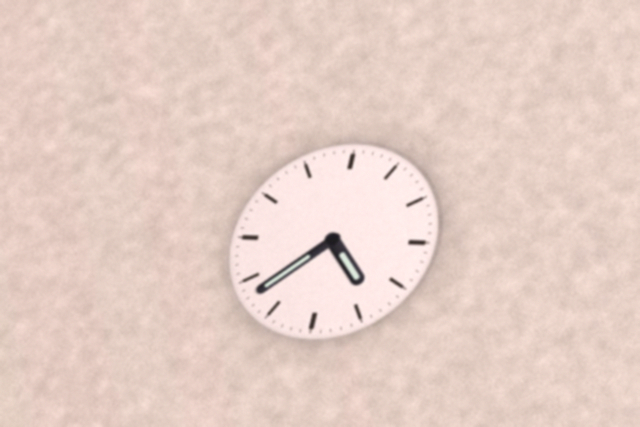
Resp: 4.38
